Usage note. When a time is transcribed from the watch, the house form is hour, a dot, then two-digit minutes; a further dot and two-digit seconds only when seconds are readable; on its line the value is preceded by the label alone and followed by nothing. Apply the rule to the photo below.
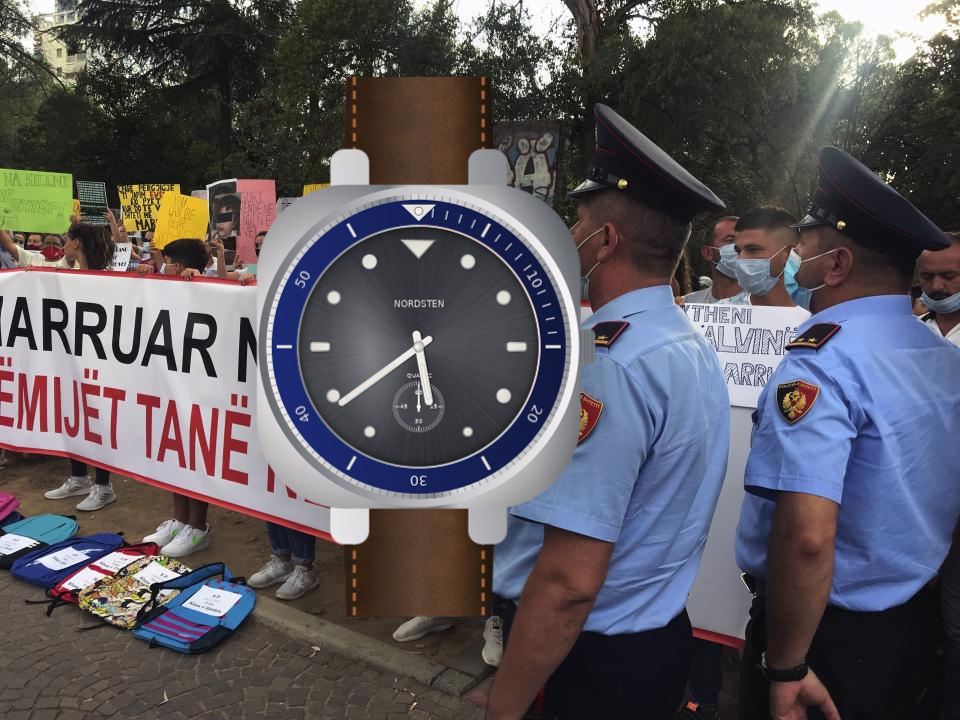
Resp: 5.39
